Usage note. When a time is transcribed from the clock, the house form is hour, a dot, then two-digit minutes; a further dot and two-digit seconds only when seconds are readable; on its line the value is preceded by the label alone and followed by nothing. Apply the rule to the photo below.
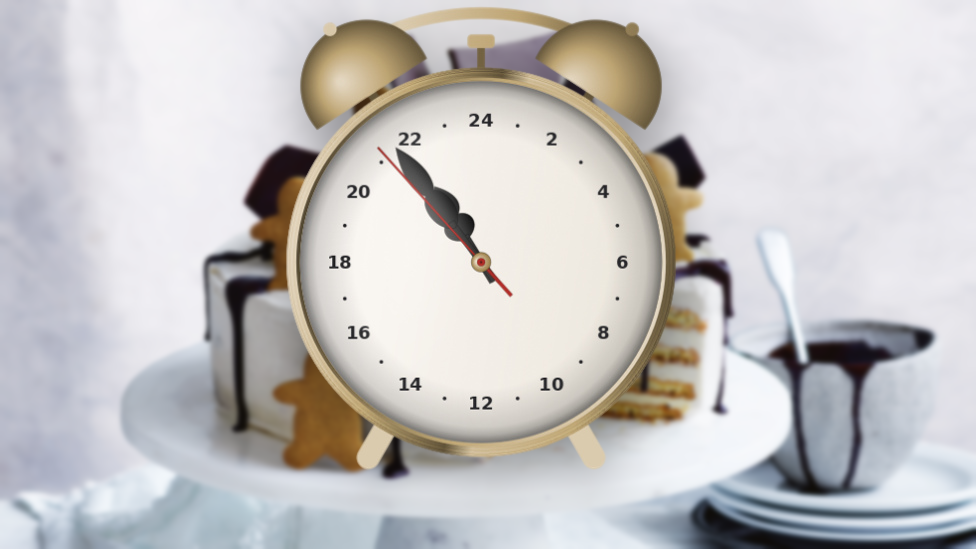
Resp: 21.53.53
